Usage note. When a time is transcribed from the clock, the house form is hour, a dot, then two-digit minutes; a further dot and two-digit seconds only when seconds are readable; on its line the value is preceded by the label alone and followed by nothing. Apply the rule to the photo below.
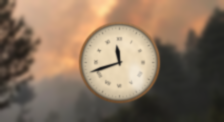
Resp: 11.42
